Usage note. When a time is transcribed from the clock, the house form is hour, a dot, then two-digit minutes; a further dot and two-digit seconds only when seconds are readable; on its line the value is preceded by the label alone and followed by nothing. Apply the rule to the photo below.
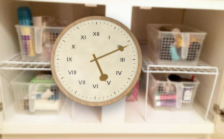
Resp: 5.11
